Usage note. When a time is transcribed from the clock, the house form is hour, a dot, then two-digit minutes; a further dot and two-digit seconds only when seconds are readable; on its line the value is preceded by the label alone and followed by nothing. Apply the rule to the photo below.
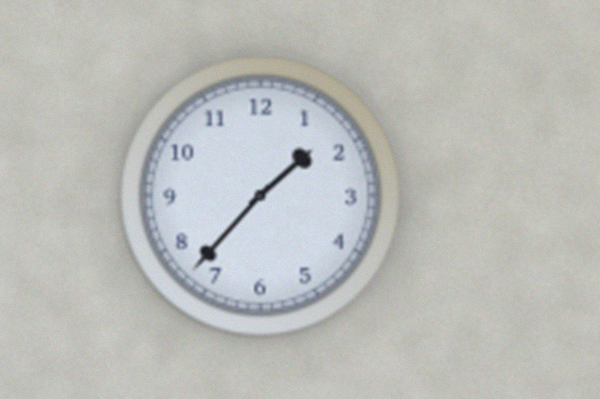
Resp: 1.37
